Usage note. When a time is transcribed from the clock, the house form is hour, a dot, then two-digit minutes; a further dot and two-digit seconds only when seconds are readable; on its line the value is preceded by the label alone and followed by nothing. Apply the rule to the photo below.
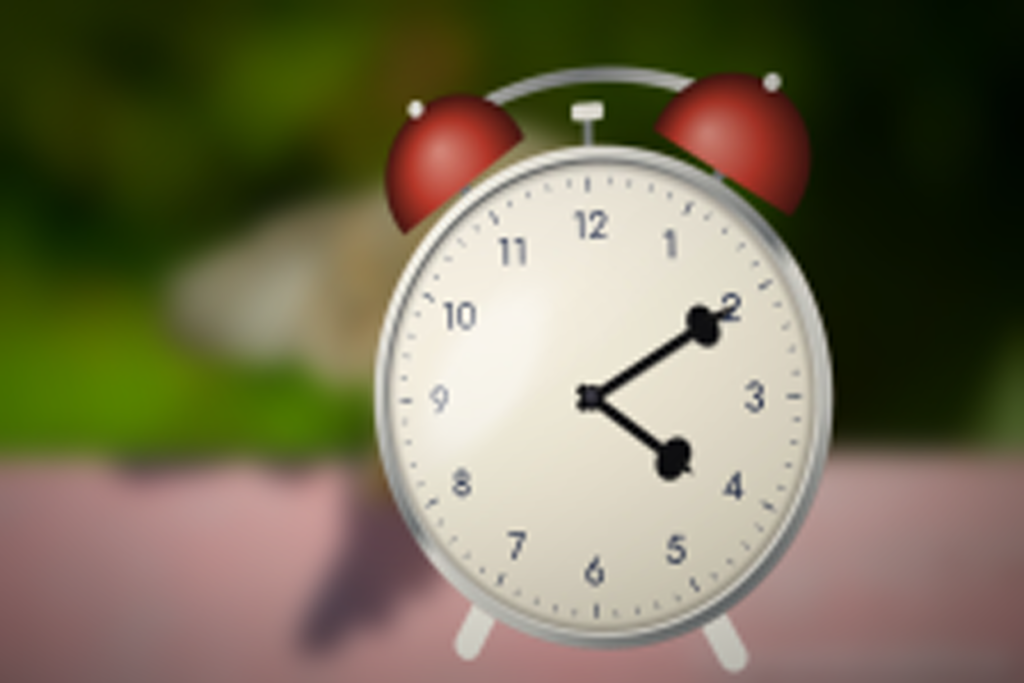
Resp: 4.10
